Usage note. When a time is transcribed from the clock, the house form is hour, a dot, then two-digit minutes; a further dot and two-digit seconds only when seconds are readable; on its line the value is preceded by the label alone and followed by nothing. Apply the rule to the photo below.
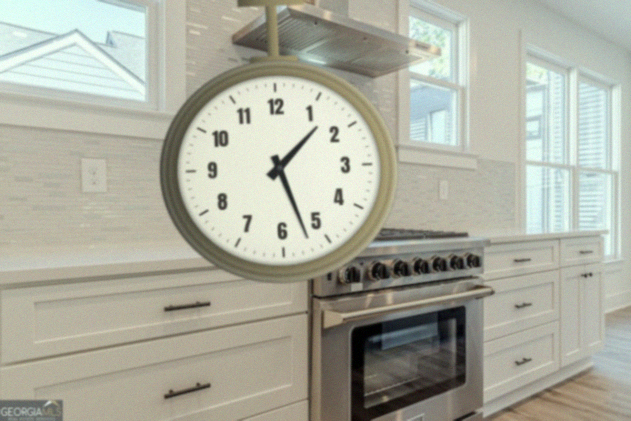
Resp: 1.27
